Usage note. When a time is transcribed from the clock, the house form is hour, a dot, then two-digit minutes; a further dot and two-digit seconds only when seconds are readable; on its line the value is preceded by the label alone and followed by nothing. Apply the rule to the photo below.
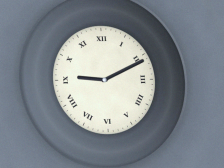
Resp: 9.11
